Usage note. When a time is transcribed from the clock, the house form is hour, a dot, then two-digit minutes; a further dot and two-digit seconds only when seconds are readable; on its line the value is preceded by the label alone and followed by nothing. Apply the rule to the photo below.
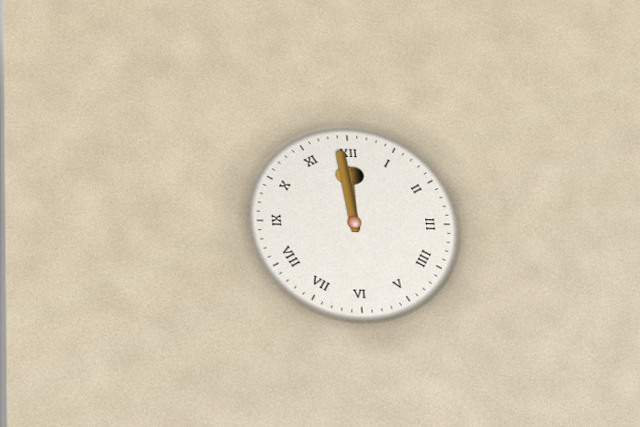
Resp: 11.59
